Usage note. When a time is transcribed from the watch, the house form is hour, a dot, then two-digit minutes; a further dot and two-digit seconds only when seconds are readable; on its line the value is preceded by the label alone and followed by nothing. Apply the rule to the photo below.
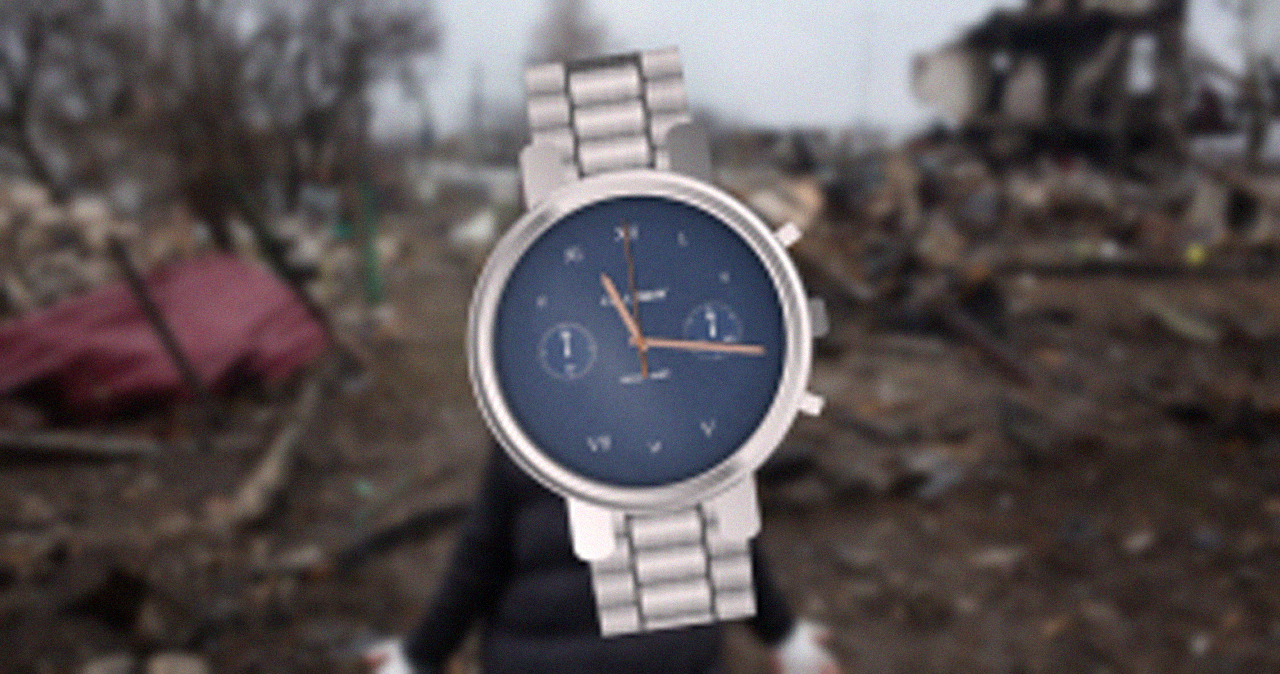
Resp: 11.17
